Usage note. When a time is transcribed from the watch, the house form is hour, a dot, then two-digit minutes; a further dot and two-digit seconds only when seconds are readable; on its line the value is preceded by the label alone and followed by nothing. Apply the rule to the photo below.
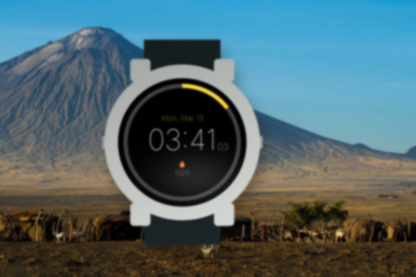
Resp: 3.41
